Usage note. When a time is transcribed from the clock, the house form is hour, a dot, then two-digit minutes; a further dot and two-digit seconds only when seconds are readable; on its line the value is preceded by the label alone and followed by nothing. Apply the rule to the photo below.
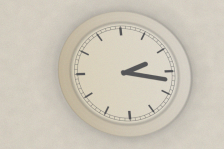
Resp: 2.17
